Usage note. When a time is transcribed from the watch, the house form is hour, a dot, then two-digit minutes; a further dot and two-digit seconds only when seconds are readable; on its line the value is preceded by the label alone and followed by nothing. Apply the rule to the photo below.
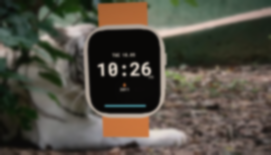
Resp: 10.26
